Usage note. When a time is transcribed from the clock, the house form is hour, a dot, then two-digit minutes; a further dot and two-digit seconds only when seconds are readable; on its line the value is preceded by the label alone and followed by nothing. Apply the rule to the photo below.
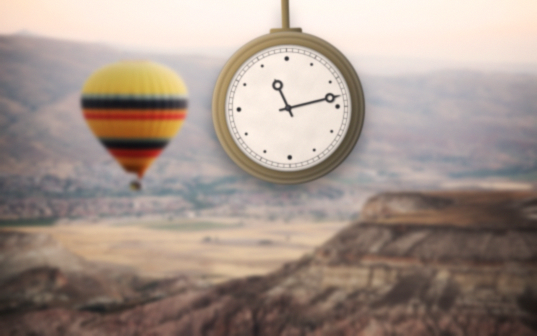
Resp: 11.13
